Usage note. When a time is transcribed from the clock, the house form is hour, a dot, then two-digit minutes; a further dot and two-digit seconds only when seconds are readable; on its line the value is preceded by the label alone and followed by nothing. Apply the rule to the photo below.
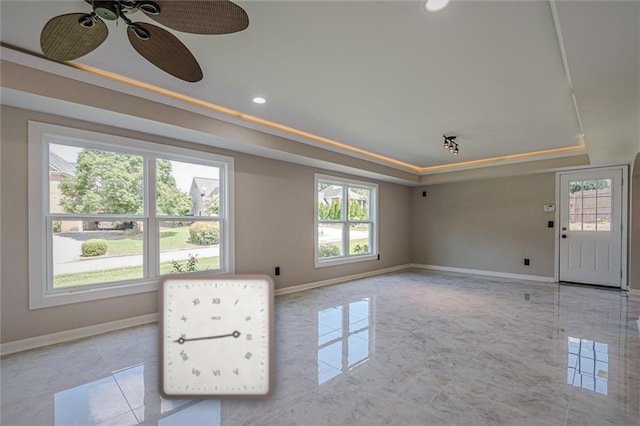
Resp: 2.44
